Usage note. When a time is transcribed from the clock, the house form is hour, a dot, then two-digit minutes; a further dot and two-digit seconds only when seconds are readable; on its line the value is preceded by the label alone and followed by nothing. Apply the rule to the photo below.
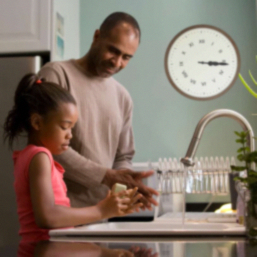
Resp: 3.16
